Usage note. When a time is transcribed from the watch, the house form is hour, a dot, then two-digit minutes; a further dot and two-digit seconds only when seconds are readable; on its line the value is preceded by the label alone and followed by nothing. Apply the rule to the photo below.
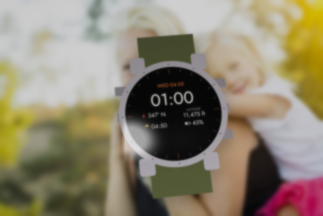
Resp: 1.00
